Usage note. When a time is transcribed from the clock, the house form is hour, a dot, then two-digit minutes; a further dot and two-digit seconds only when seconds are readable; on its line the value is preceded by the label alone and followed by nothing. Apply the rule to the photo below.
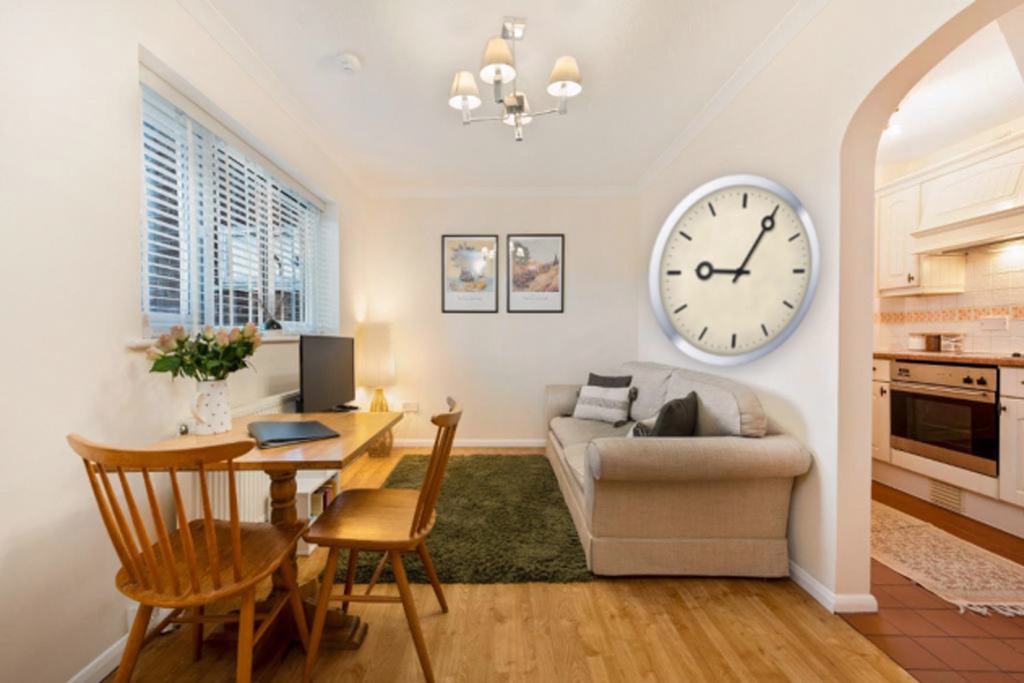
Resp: 9.05
